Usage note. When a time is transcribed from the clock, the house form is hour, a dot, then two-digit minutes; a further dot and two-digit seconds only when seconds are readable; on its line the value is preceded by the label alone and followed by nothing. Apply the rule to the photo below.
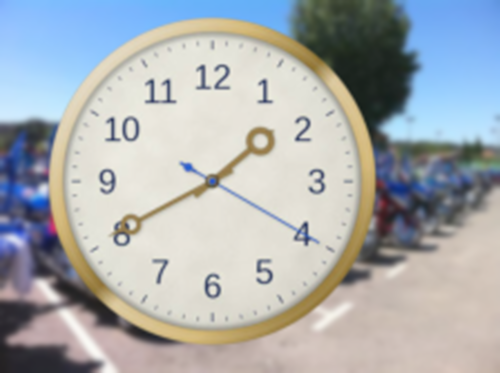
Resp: 1.40.20
